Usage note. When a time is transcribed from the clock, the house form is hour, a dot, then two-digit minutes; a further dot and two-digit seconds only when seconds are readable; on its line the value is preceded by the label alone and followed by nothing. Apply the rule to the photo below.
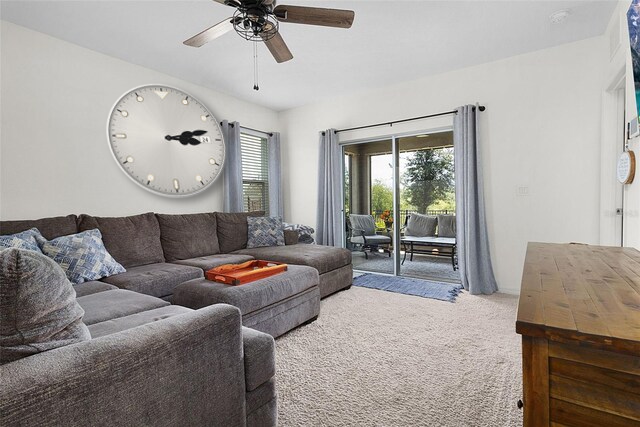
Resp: 3.13
